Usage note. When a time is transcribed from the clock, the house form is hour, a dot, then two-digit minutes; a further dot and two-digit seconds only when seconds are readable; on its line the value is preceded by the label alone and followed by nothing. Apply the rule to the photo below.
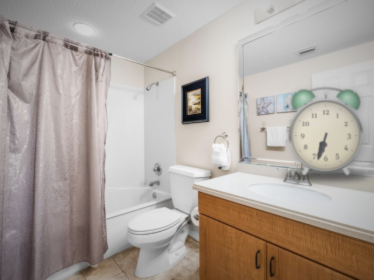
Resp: 6.33
